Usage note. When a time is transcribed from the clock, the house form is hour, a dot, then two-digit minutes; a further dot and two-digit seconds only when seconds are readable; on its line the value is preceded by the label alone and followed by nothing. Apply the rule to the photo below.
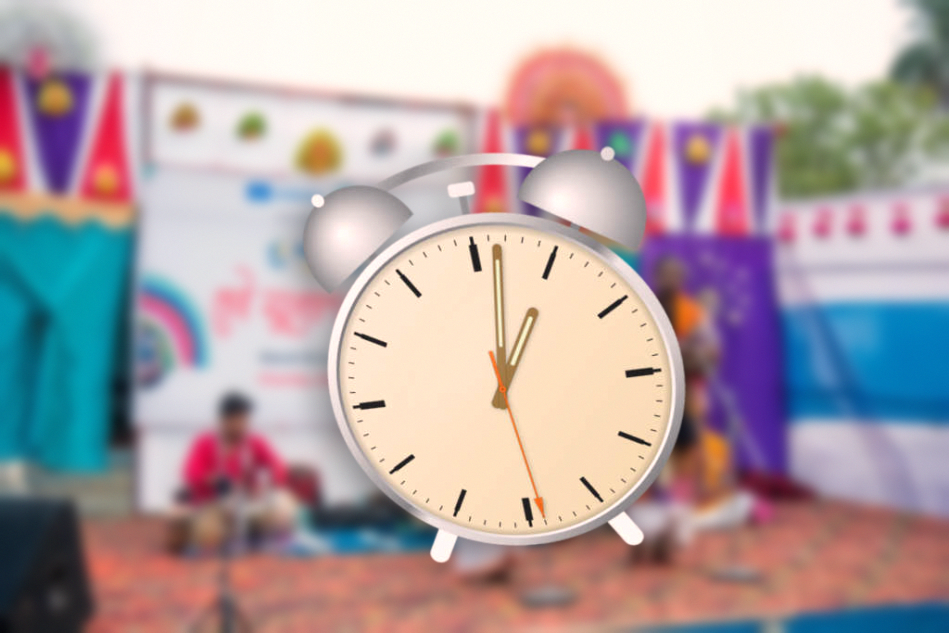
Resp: 1.01.29
